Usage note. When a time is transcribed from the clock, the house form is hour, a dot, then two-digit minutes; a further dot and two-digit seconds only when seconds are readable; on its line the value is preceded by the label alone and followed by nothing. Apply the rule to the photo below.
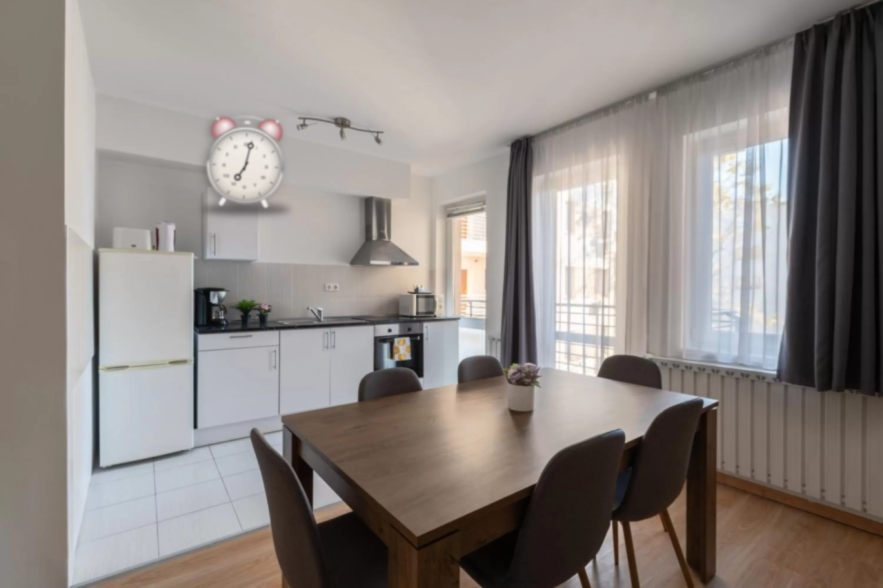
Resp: 7.02
